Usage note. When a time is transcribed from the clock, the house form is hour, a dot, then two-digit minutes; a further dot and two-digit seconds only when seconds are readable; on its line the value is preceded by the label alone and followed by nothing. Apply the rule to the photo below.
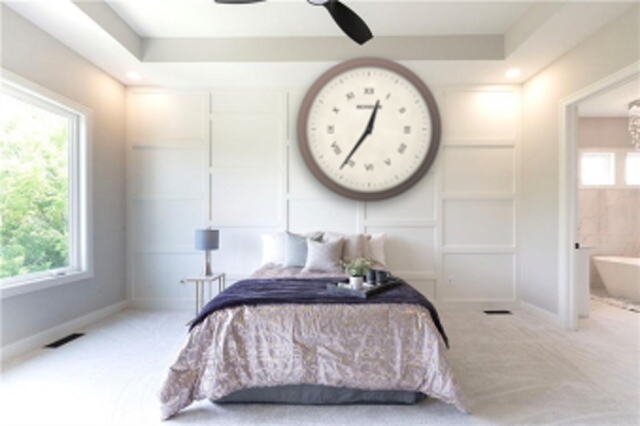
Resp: 12.36
